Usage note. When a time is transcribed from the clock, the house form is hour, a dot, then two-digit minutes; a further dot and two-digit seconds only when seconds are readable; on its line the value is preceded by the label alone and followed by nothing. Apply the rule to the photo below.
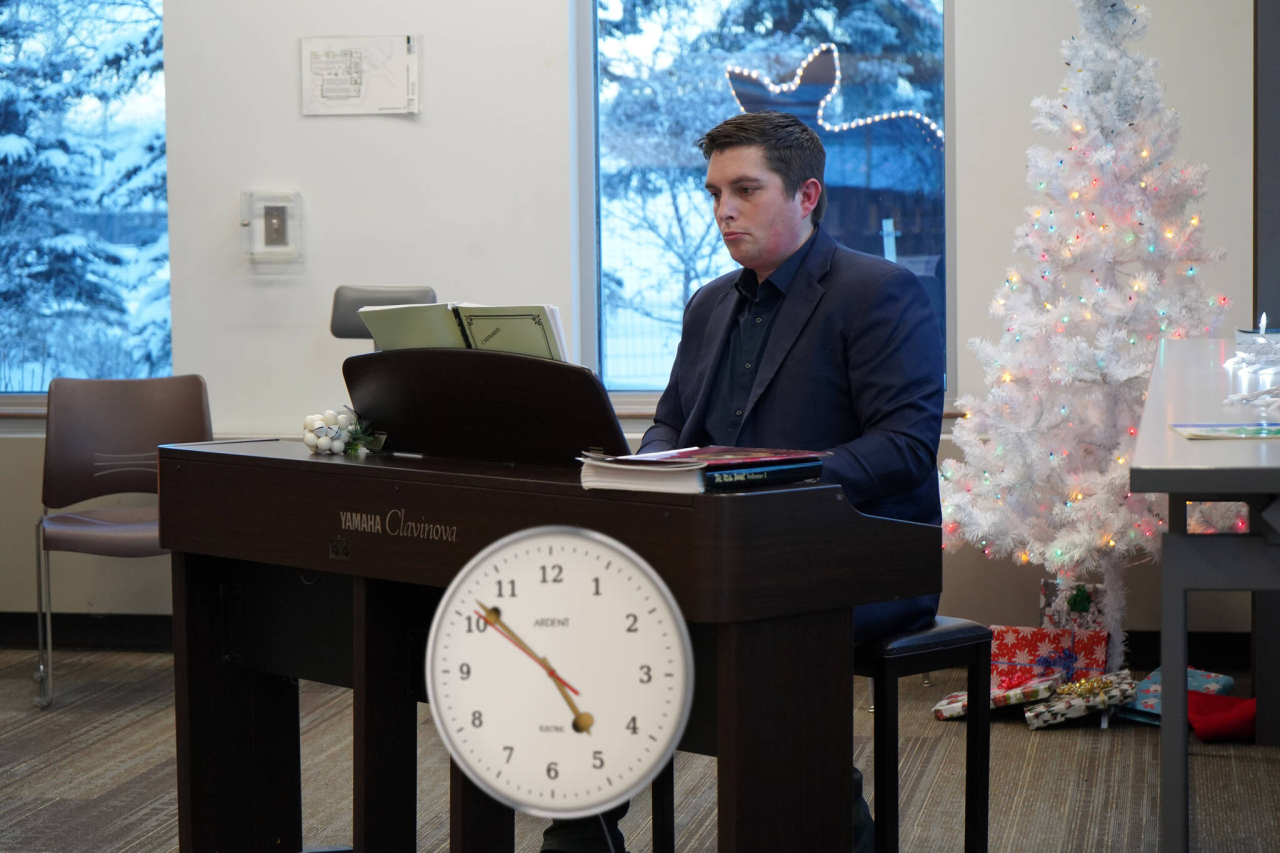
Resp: 4.51.51
